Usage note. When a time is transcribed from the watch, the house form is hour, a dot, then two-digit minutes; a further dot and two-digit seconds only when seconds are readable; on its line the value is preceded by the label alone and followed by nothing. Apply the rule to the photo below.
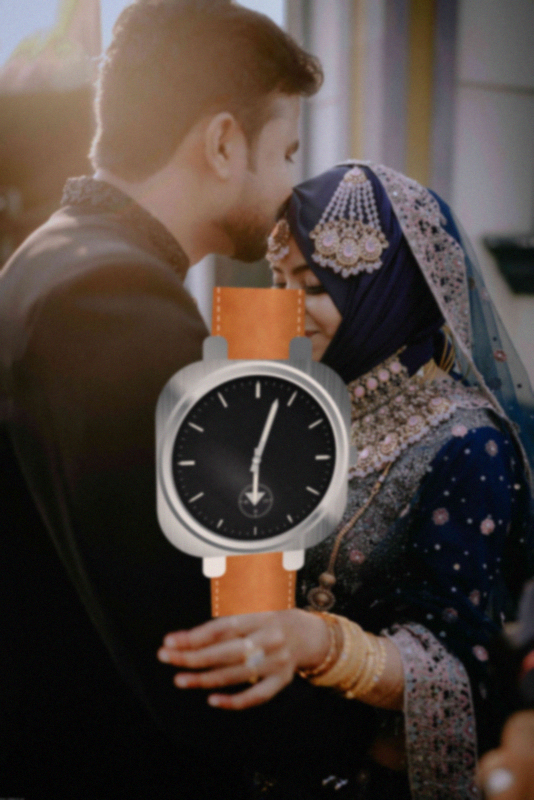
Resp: 6.03
